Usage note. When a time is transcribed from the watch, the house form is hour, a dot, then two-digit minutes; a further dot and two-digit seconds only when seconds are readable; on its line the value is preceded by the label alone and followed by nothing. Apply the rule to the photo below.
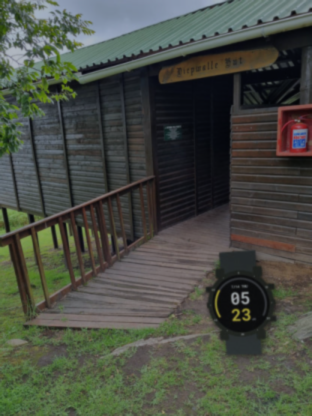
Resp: 5.23
